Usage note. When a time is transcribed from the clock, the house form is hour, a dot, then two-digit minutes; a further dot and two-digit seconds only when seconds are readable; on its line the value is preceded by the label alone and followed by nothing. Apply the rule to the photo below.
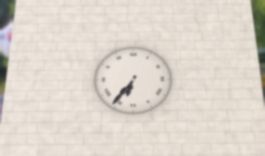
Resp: 6.36
